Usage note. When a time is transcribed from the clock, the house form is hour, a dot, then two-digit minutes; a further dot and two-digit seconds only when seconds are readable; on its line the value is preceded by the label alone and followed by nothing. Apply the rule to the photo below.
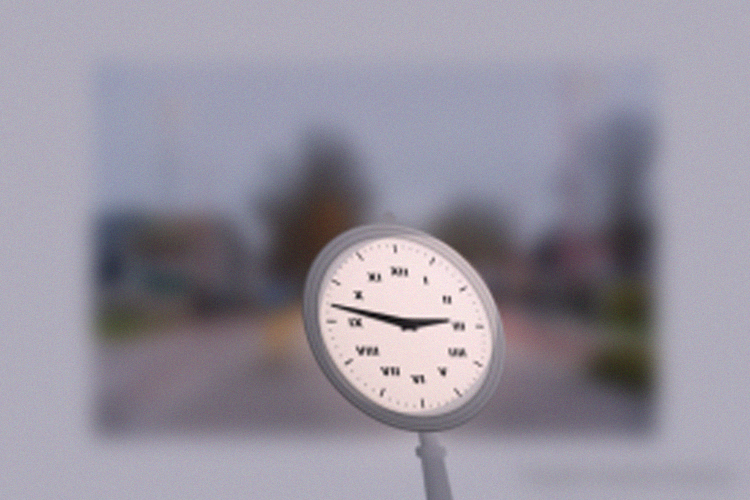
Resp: 2.47
